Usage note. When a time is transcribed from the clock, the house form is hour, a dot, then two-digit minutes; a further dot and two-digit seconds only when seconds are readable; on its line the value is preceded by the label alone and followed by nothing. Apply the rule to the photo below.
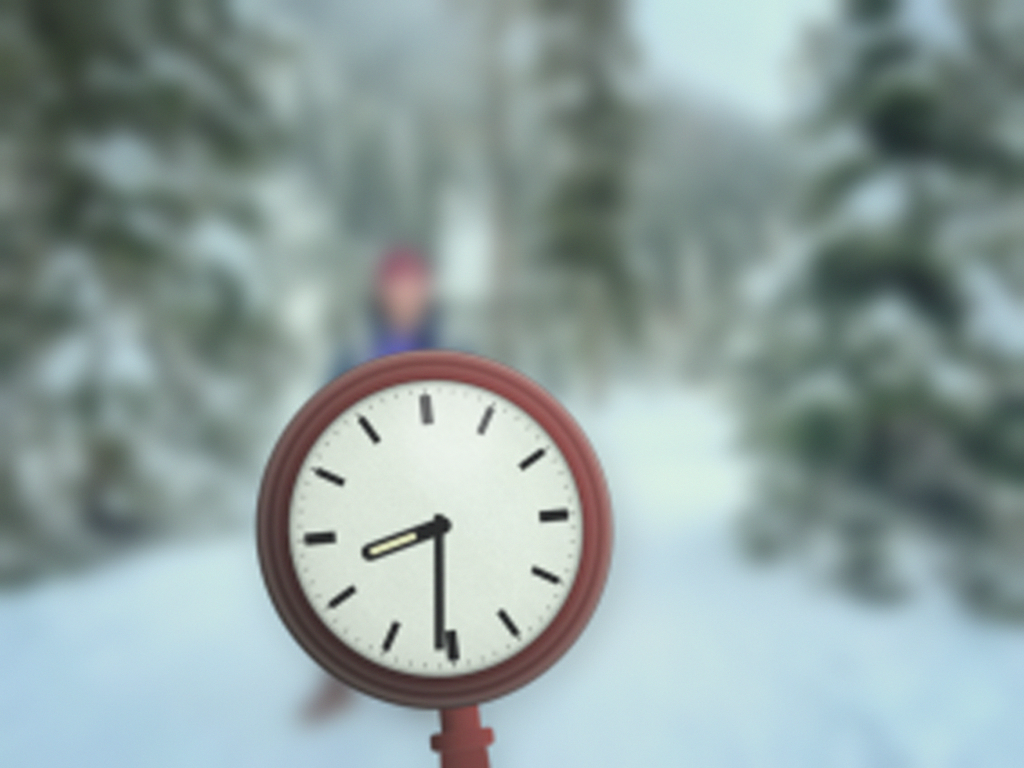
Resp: 8.31
